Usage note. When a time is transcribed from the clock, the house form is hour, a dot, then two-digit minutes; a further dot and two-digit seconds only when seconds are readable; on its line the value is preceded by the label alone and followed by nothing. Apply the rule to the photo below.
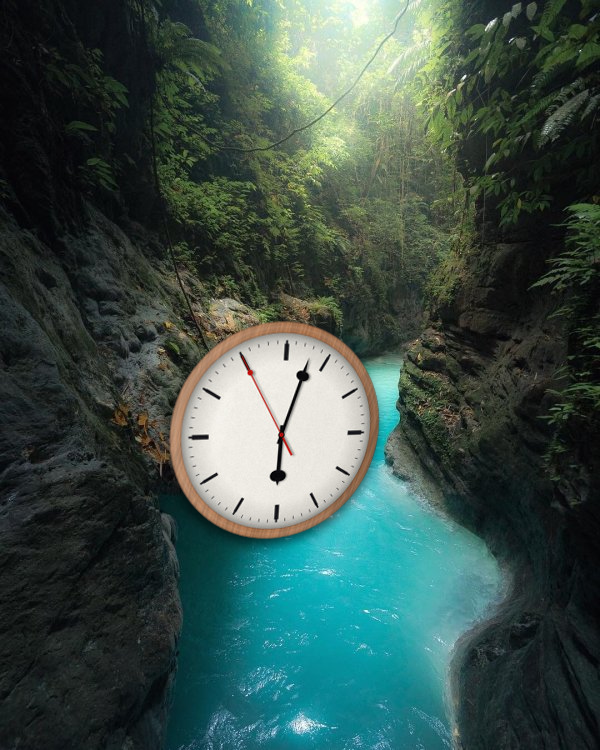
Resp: 6.02.55
